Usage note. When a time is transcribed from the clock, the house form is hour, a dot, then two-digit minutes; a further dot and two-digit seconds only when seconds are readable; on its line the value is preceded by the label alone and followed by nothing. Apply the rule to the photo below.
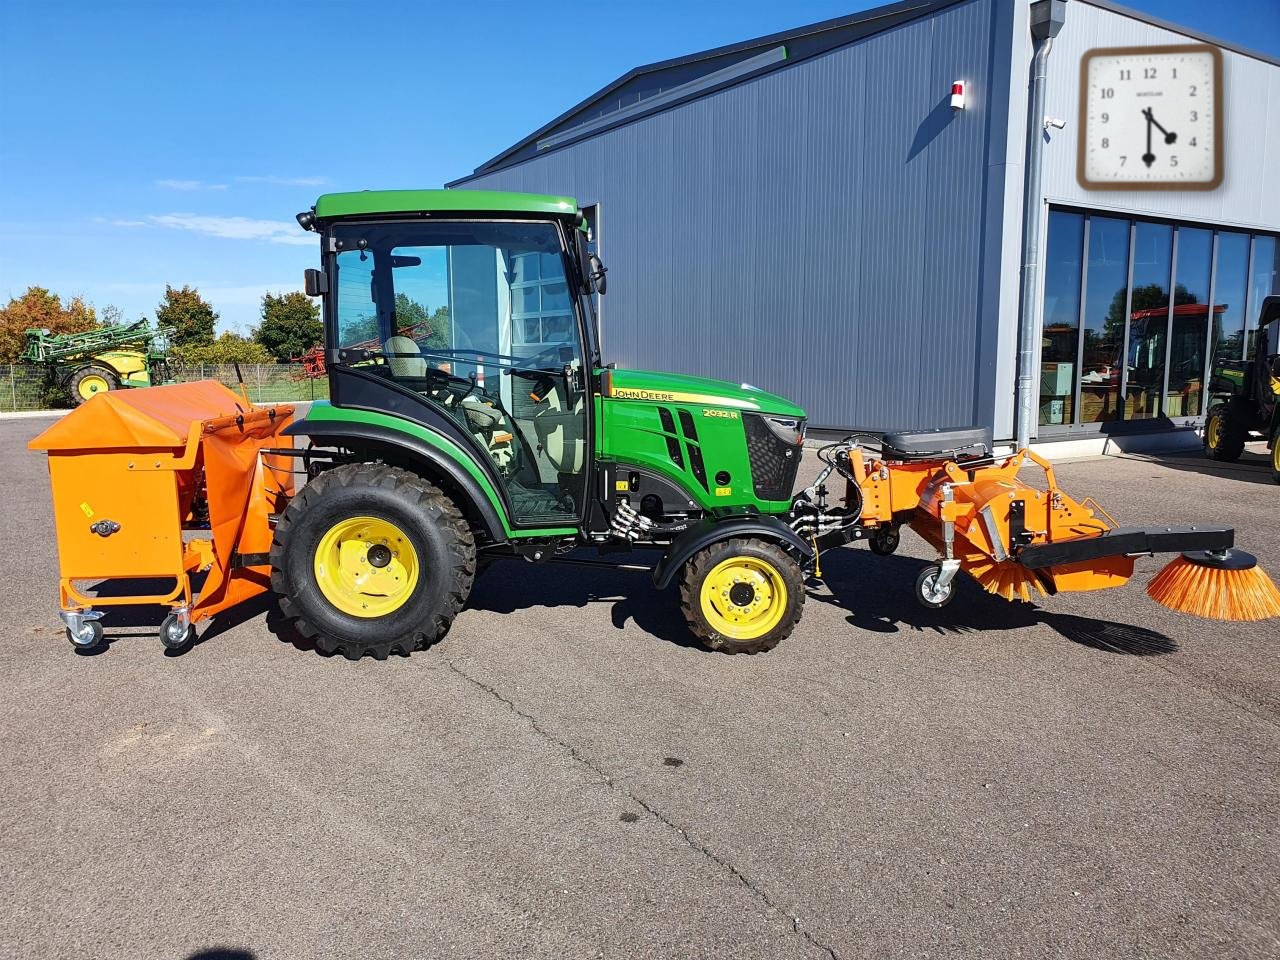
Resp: 4.30
